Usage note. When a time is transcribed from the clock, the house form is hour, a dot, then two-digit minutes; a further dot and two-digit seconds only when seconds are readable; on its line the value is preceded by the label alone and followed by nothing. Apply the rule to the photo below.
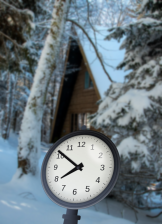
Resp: 7.51
